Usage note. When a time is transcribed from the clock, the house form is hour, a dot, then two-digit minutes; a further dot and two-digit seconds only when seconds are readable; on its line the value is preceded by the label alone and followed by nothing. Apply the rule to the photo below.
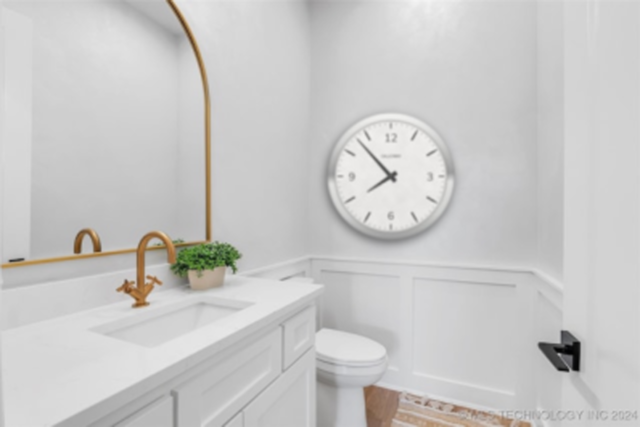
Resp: 7.53
